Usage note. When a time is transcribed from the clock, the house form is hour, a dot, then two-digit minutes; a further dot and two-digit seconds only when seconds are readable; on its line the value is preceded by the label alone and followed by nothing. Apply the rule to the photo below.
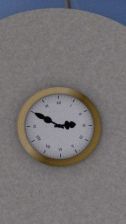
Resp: 2.50
